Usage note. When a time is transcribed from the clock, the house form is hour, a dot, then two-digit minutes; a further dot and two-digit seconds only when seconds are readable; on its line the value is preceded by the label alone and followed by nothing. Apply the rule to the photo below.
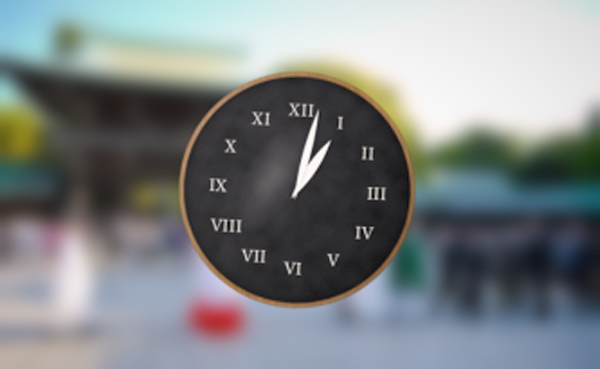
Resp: 1.02
